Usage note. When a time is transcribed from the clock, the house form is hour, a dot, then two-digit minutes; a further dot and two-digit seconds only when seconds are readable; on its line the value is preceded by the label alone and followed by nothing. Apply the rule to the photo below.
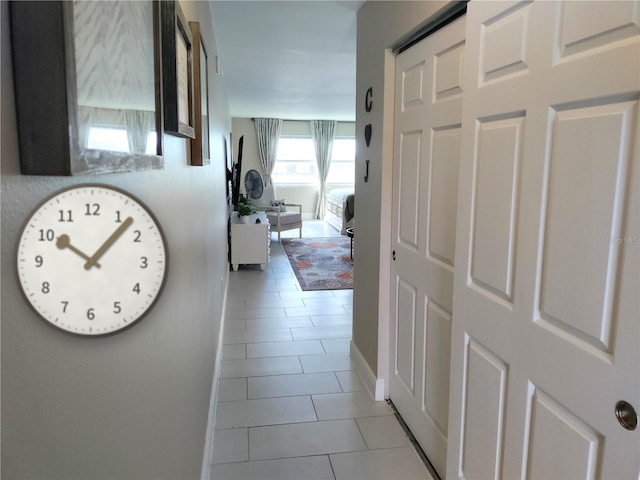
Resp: 10.07
